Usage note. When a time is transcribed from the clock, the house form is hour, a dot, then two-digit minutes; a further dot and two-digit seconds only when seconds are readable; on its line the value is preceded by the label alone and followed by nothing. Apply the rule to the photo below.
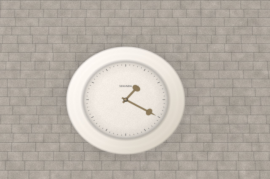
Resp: 1.20
